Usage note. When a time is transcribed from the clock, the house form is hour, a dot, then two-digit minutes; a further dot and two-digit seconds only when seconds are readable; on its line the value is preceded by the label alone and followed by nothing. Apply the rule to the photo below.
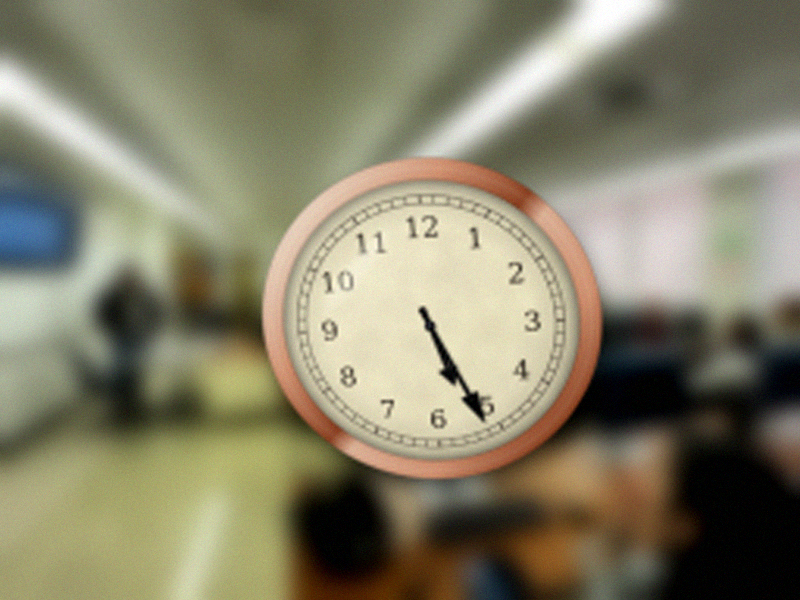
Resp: 5.26
